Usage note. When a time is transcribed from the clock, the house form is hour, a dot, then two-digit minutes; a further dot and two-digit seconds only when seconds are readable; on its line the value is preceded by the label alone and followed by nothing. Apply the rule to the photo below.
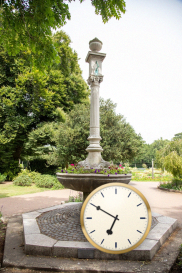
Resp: 6.50
